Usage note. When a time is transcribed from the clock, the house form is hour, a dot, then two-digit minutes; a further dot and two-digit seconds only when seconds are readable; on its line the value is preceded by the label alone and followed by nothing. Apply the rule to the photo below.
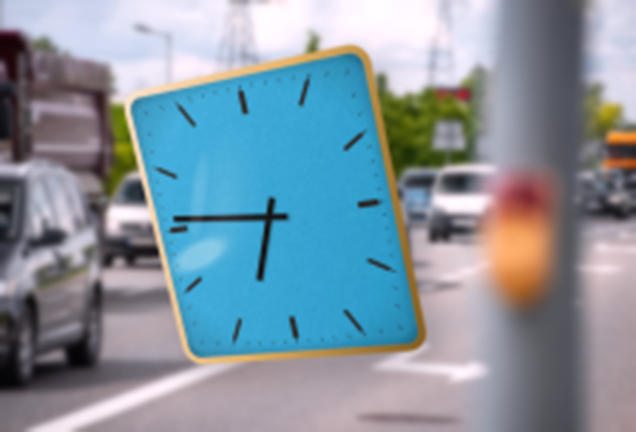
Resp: 6.46
